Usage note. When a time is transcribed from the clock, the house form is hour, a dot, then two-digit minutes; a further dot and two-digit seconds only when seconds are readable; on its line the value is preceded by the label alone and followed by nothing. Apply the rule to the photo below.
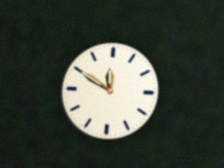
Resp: 11.50
